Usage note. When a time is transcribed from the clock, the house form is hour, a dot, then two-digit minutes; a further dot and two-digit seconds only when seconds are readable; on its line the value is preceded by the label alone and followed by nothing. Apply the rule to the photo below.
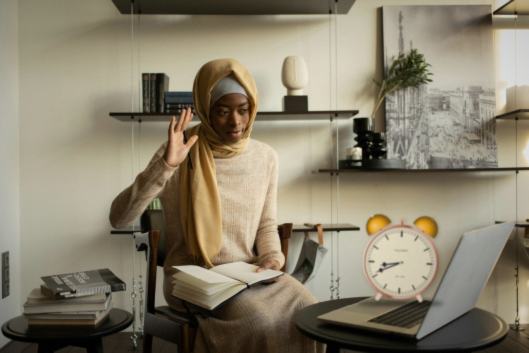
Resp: 8.41
